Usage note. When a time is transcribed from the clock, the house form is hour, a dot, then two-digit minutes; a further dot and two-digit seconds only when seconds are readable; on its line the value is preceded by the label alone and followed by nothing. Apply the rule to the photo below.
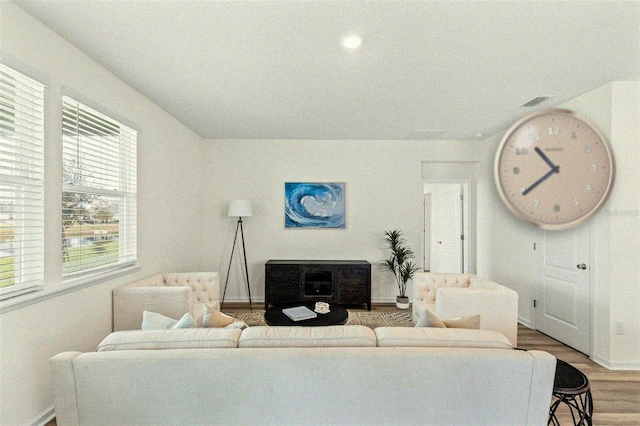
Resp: 10.39
